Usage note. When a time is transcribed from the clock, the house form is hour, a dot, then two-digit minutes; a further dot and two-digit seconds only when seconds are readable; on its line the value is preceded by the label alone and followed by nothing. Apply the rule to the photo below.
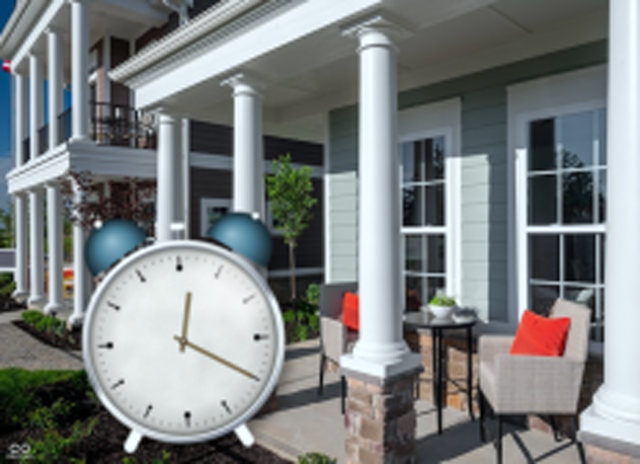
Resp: 12.20
